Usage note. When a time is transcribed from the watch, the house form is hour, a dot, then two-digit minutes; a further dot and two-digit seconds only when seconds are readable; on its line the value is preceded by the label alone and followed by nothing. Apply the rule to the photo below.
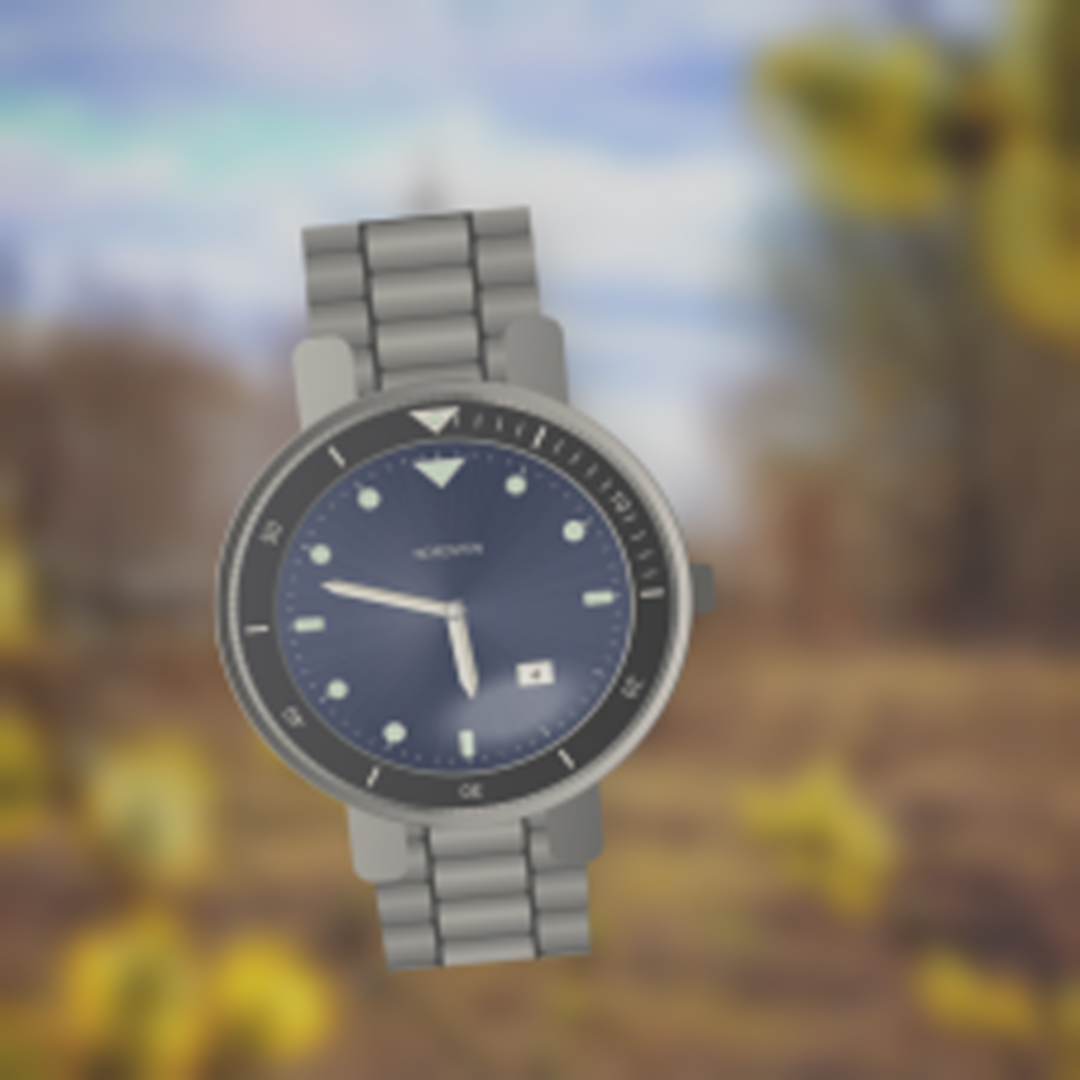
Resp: 5.48
